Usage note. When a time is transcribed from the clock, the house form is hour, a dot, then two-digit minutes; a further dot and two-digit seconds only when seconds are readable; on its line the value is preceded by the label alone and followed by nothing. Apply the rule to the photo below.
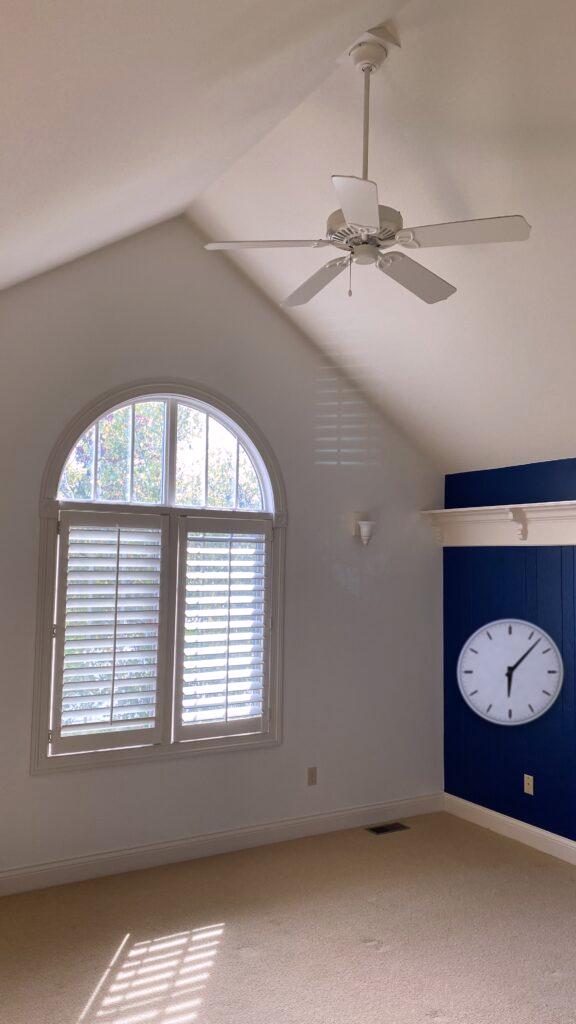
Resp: 6.07
